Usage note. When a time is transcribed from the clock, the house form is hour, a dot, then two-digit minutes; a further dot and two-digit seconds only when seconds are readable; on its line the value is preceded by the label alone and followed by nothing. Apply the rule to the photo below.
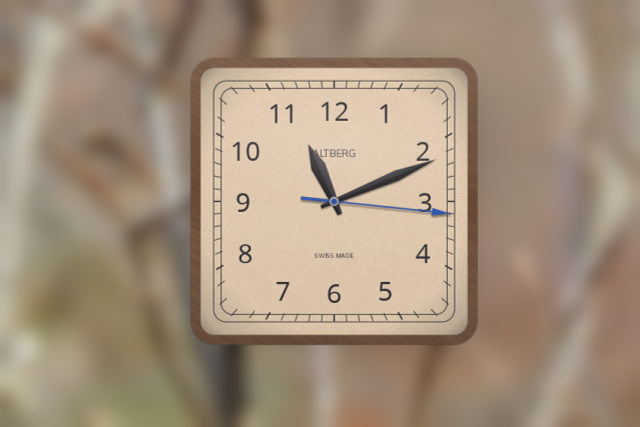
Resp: 11.11.16
